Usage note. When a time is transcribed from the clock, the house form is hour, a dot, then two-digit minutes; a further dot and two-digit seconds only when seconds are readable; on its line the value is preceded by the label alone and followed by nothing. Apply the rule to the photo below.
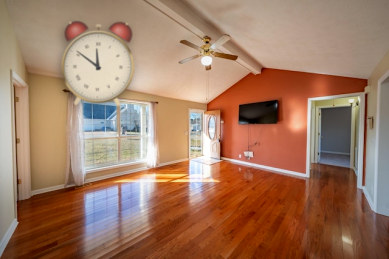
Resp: 11.51
